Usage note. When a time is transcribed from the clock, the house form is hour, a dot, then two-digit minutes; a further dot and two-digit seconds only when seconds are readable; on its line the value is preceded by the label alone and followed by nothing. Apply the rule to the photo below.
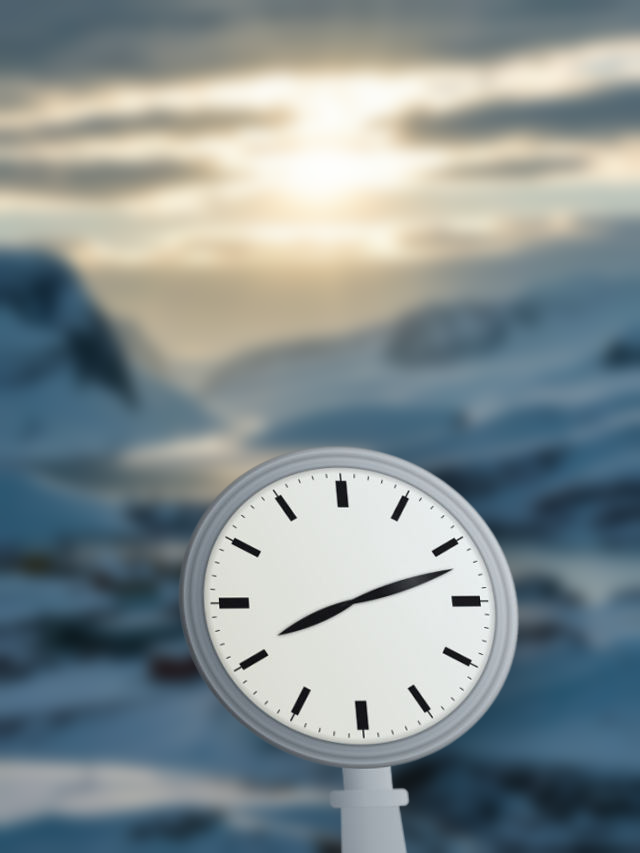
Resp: 8.12
